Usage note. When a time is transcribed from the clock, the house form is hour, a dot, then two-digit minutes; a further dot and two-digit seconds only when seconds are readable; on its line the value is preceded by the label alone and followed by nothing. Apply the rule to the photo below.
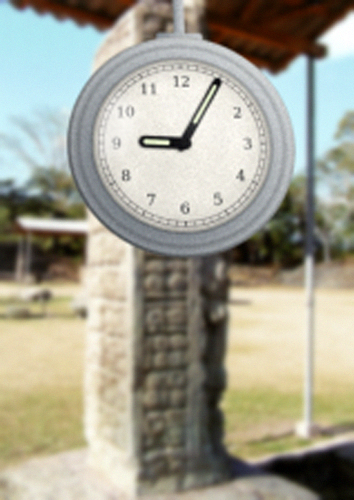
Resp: 9.05
